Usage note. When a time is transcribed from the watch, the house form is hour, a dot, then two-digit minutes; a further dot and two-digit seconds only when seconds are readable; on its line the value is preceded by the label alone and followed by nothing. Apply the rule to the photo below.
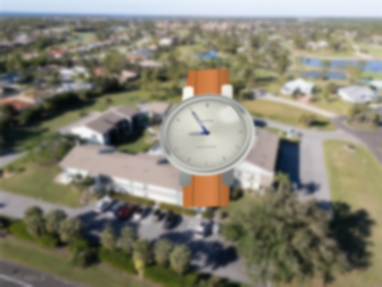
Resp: 8.55
